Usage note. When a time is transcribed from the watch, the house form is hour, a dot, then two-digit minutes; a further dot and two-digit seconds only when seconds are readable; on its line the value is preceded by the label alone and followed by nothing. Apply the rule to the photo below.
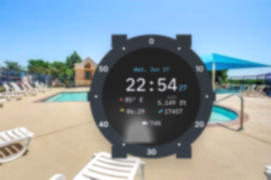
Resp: 22.54
